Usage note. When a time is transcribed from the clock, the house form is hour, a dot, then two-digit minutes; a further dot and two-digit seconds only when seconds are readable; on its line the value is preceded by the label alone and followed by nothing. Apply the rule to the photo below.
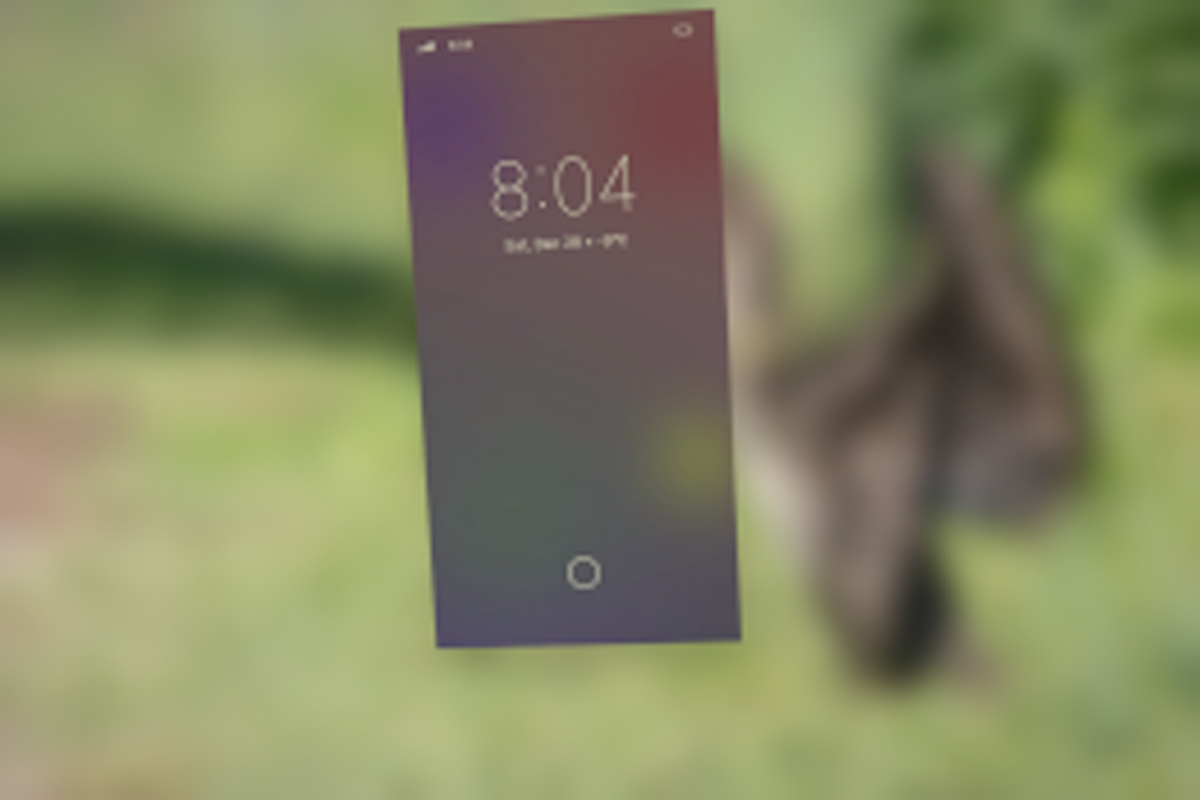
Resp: 8.04
